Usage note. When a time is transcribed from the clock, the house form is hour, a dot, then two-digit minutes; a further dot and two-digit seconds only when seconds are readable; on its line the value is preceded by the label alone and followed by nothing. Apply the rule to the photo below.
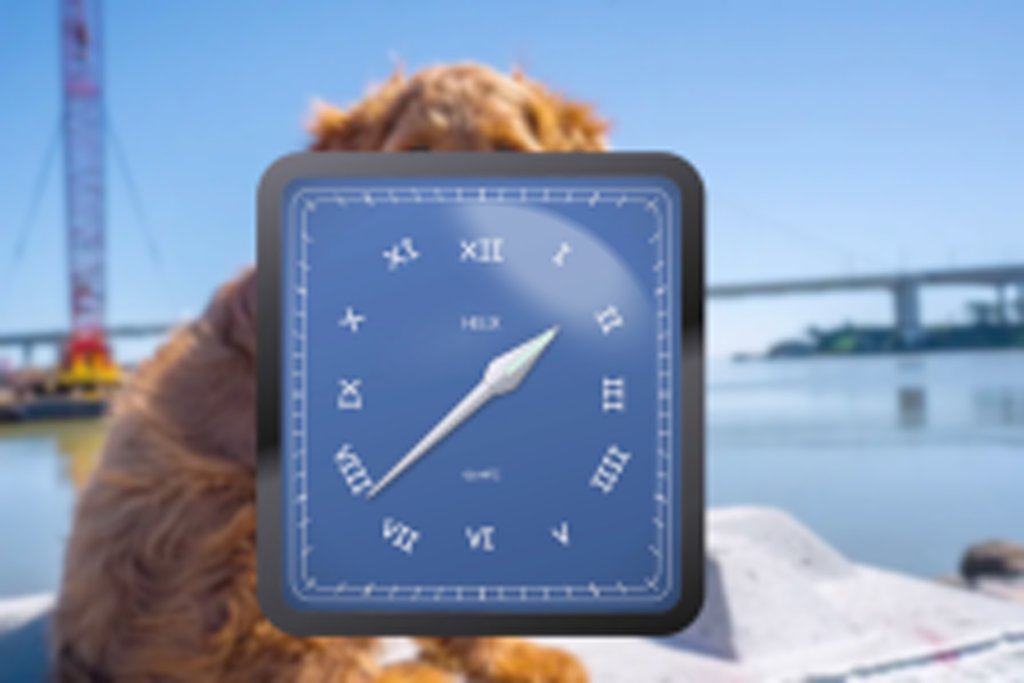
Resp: 1.38
